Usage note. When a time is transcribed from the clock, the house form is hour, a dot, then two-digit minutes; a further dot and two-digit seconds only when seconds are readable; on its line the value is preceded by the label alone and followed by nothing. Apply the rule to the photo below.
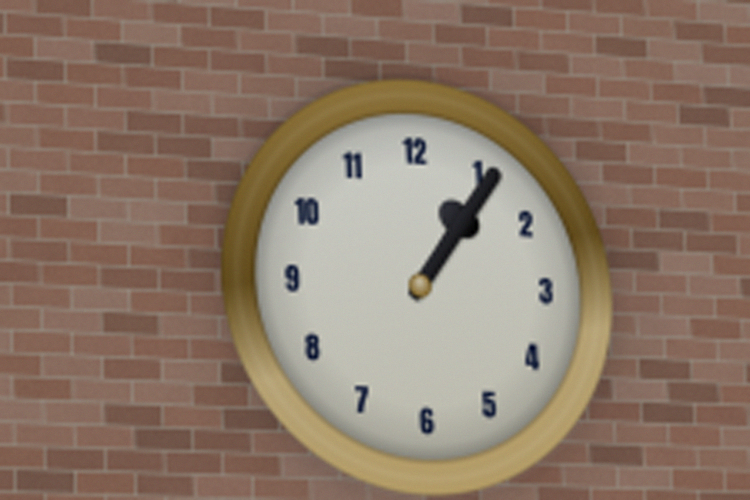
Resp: 1.06
